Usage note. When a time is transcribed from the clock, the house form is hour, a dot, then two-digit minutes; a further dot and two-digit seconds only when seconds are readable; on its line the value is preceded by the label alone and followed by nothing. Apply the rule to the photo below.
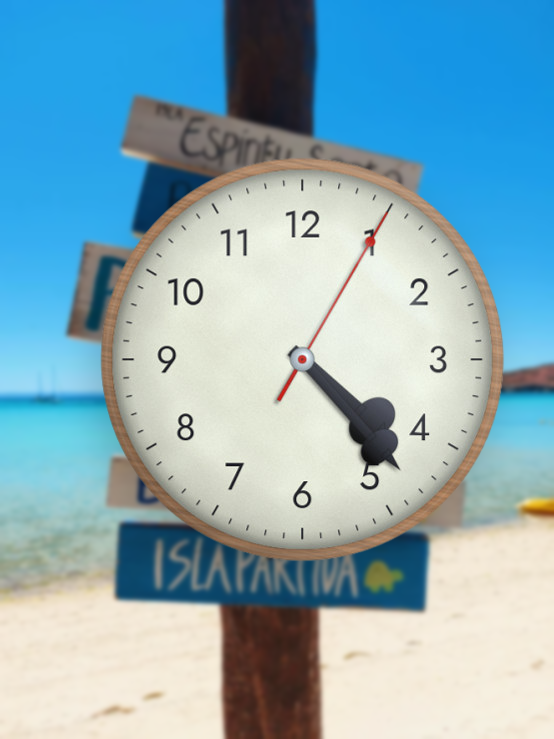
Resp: 4.23.05
